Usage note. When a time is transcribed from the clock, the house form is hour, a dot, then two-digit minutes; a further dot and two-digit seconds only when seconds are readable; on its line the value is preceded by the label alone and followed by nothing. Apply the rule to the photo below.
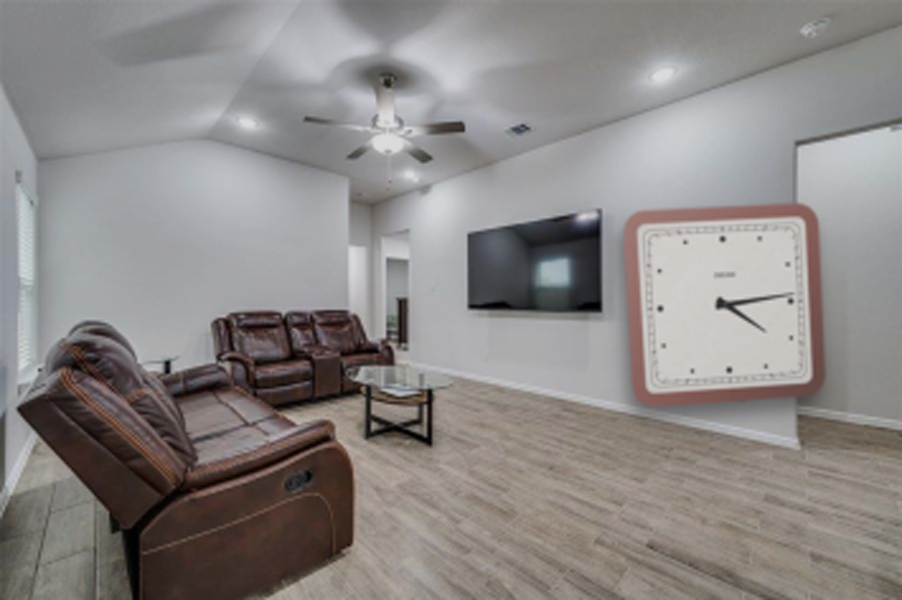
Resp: 4.14
